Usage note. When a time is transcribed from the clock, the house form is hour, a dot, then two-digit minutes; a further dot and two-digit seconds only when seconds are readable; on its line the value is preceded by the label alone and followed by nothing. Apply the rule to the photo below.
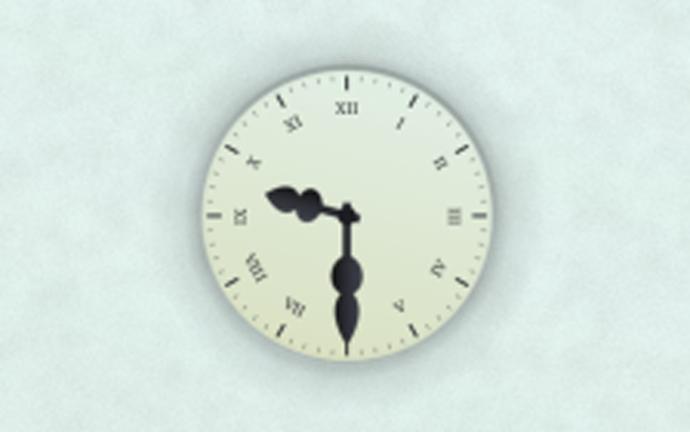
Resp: 9.30
